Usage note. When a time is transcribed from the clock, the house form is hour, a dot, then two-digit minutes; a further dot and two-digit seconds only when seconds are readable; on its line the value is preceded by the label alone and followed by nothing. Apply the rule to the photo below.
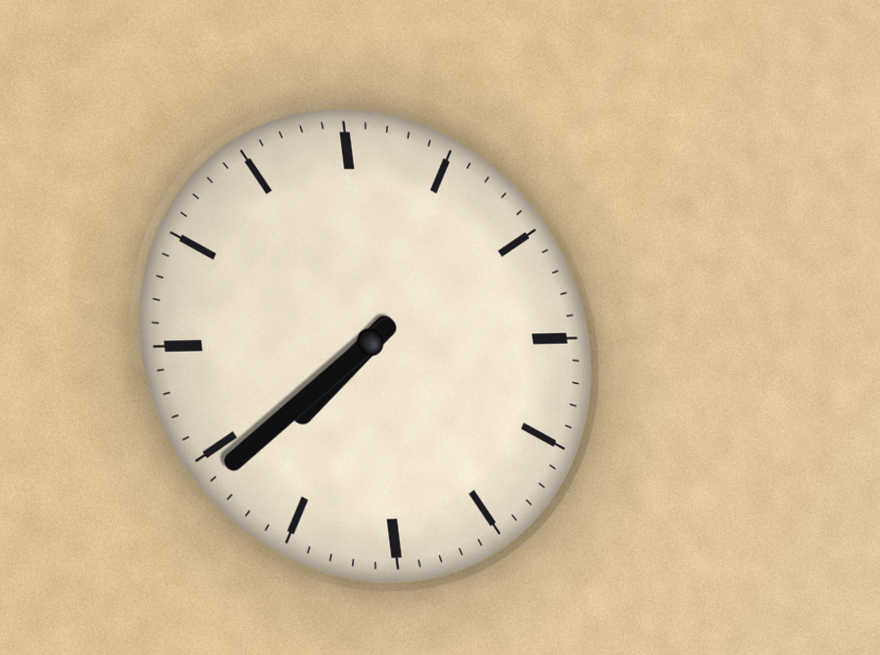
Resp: 7.39
